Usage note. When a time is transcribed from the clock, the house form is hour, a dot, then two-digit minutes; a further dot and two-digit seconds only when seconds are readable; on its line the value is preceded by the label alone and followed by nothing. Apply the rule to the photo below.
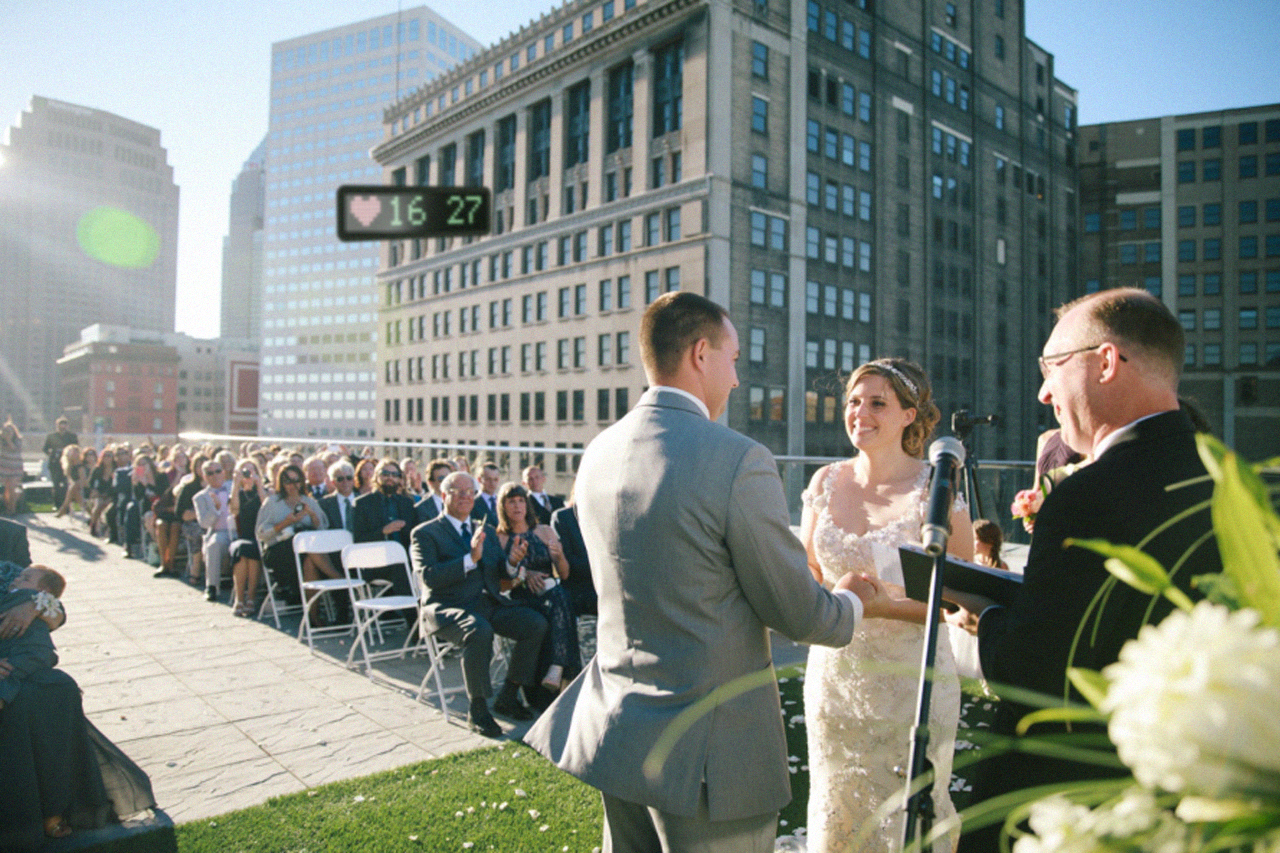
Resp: 16.27
